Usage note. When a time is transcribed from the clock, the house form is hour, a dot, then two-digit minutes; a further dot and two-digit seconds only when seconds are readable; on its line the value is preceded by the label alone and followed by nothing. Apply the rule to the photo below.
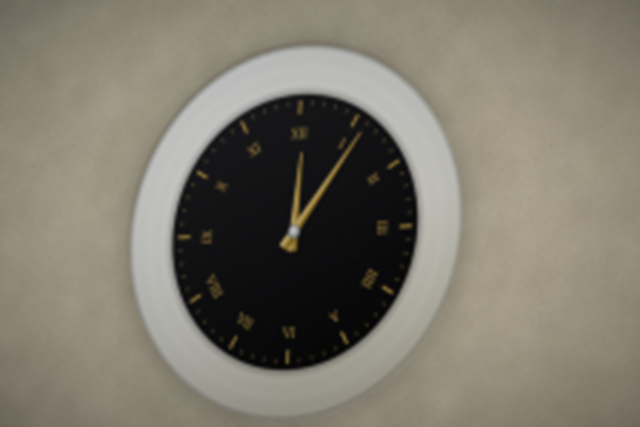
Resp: 12.06
